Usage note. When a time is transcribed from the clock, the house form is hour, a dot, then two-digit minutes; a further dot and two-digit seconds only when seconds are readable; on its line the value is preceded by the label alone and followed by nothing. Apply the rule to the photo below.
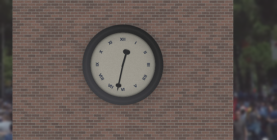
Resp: 12.32
